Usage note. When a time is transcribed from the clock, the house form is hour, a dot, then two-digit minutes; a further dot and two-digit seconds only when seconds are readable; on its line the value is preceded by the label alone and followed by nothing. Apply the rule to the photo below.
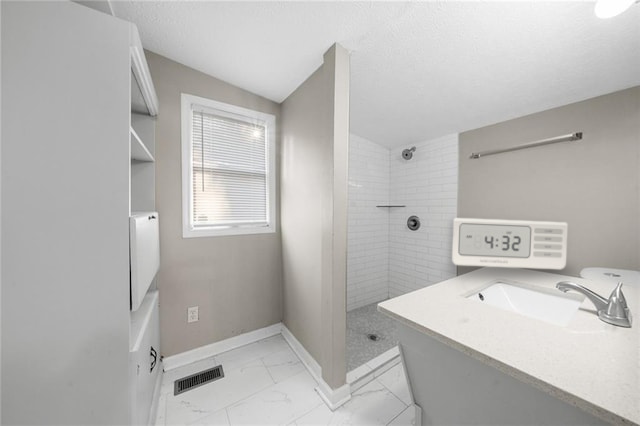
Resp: 4.32
